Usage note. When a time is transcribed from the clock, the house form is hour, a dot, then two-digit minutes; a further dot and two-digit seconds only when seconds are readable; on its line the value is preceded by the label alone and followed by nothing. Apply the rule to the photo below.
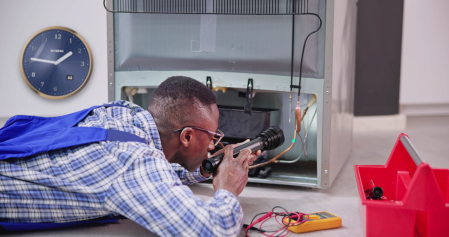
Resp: 1.46
